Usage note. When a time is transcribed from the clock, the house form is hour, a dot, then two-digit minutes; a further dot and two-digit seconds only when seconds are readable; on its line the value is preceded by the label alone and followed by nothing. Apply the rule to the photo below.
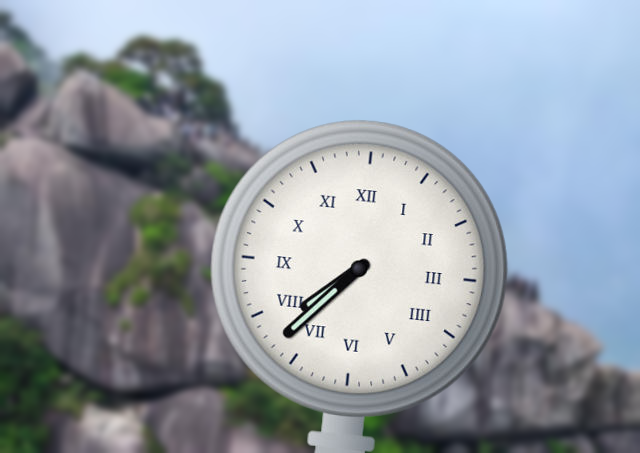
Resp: 7.37
